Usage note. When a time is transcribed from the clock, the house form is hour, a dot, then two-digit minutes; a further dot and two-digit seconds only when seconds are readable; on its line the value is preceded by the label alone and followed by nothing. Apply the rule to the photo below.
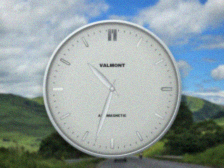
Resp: 10.33
